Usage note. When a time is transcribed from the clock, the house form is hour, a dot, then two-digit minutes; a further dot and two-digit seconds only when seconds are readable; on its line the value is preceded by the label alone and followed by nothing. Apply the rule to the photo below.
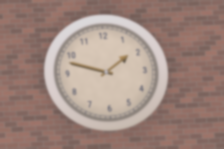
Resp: 1.48
